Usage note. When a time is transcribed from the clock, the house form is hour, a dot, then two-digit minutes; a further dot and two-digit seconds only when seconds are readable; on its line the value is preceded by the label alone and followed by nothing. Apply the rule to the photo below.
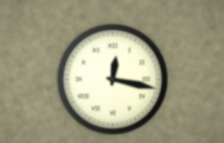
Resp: 12.17
